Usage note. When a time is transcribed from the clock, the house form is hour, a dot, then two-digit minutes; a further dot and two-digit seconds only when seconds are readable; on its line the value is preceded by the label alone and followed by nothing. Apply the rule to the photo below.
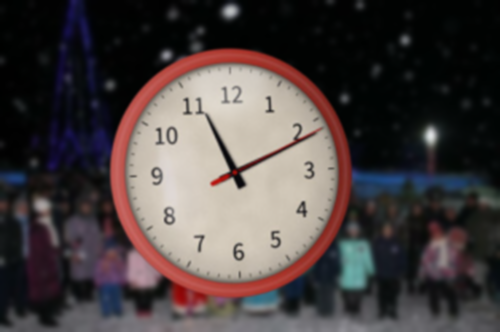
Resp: 11.11.11
